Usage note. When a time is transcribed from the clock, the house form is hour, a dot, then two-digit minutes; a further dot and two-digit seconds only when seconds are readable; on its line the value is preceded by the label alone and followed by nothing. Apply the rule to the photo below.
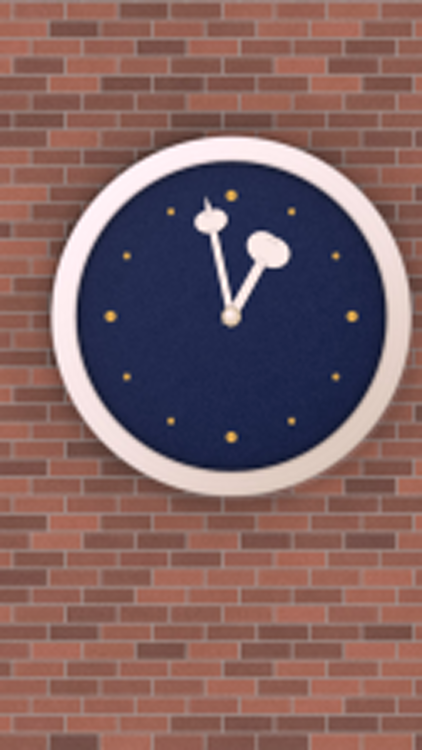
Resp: 12.58
